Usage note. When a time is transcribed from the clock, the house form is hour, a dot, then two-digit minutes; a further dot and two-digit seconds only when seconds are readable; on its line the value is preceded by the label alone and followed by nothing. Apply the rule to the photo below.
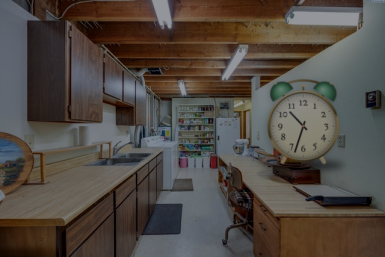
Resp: 10.33
